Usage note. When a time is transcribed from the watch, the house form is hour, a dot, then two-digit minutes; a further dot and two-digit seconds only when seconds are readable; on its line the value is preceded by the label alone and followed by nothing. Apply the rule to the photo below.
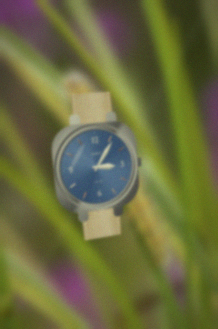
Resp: 3.06
